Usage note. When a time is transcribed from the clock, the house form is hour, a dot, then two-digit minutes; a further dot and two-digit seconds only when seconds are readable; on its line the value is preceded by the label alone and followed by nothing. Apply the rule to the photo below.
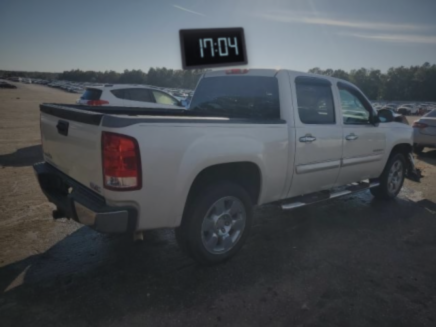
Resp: 17.04
